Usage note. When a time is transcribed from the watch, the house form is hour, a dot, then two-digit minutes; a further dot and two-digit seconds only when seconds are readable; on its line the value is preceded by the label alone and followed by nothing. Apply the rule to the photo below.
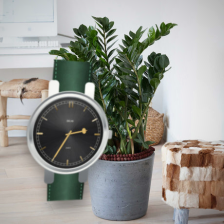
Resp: 2.35
